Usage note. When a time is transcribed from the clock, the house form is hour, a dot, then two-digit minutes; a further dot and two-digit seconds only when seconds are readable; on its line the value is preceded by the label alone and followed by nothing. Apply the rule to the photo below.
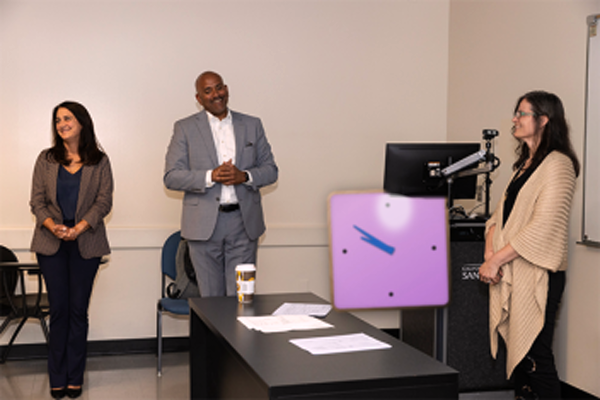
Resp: 9.51
